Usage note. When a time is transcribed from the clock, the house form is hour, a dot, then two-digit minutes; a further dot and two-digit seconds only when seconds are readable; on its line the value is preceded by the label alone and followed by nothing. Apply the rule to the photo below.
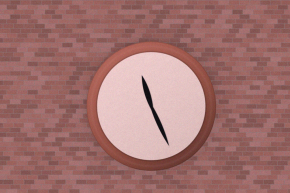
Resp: 11.26
